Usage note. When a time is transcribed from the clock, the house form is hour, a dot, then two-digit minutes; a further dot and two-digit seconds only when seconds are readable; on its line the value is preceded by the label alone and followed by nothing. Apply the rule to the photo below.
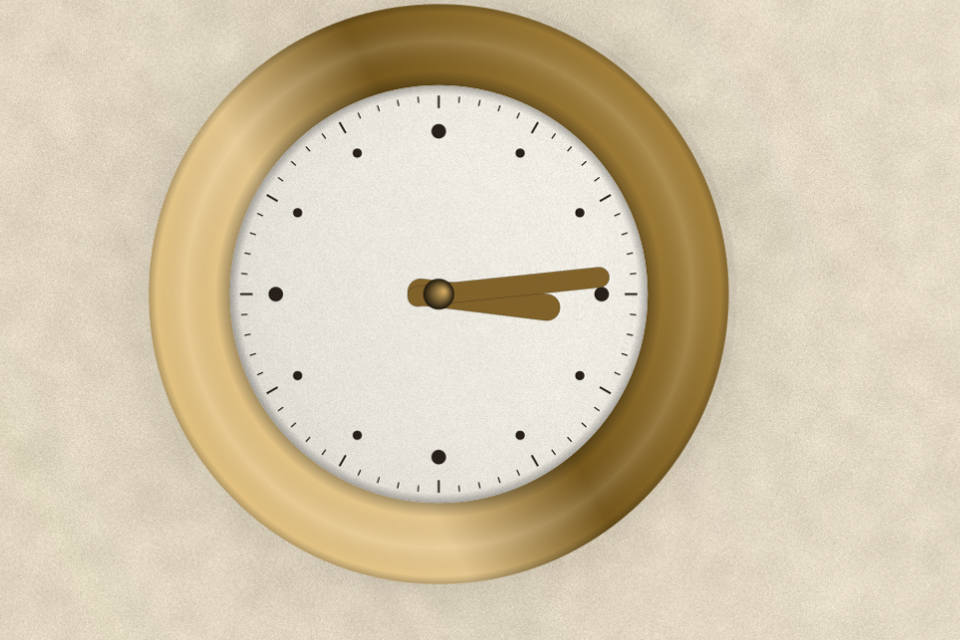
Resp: 3.14
